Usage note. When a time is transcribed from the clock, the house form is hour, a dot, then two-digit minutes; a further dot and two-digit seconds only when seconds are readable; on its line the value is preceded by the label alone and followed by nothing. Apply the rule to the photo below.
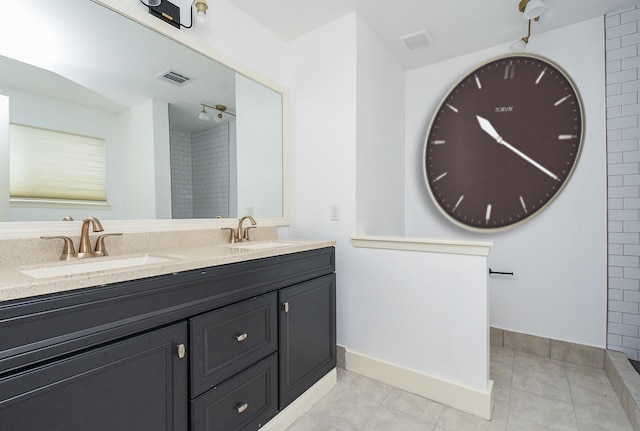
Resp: 10.20
